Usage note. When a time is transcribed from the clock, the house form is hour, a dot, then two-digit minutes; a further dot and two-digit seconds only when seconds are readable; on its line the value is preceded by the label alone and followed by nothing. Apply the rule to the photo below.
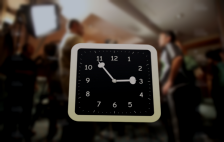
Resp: 2.54
